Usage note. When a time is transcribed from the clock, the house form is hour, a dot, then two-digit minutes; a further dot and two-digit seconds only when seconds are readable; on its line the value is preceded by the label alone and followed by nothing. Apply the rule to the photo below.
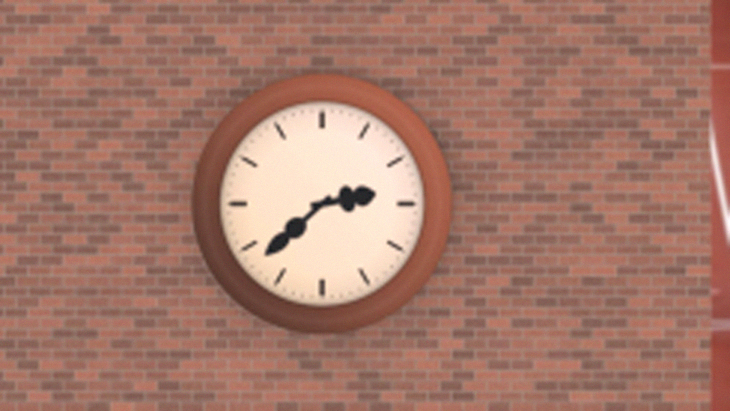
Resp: 2.38
